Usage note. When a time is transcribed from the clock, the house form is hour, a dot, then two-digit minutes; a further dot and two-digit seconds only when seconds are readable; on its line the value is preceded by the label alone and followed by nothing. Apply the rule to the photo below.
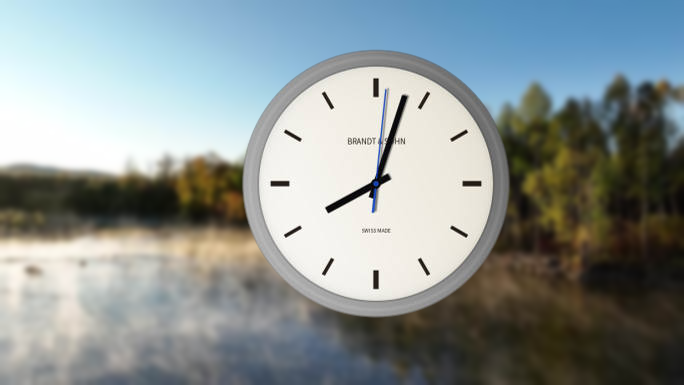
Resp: 8.03.01
